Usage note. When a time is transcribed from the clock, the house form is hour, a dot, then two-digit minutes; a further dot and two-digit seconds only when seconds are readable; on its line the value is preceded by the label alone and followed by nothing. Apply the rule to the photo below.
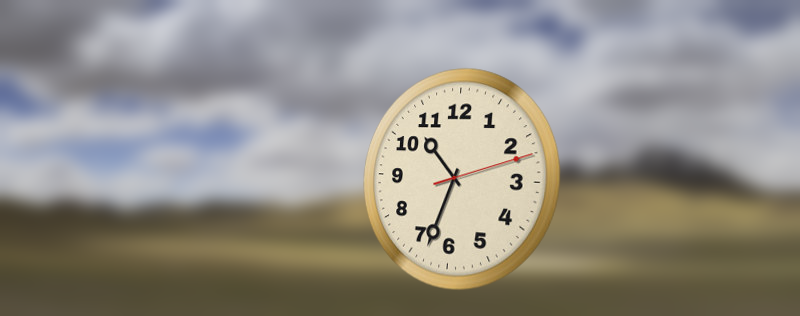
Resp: 10.33.12
